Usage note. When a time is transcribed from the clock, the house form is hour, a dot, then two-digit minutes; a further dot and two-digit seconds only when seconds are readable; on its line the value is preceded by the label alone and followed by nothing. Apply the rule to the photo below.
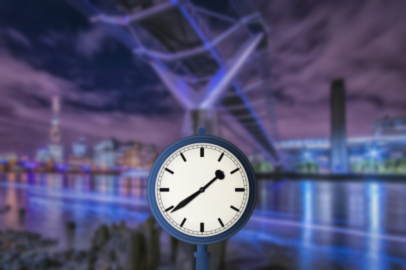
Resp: 1.39
